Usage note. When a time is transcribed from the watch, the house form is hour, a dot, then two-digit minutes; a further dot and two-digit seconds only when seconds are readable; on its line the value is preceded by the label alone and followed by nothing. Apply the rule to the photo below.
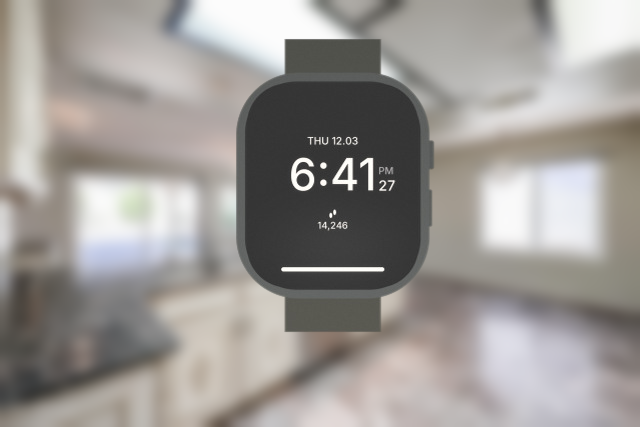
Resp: 6.41.27
